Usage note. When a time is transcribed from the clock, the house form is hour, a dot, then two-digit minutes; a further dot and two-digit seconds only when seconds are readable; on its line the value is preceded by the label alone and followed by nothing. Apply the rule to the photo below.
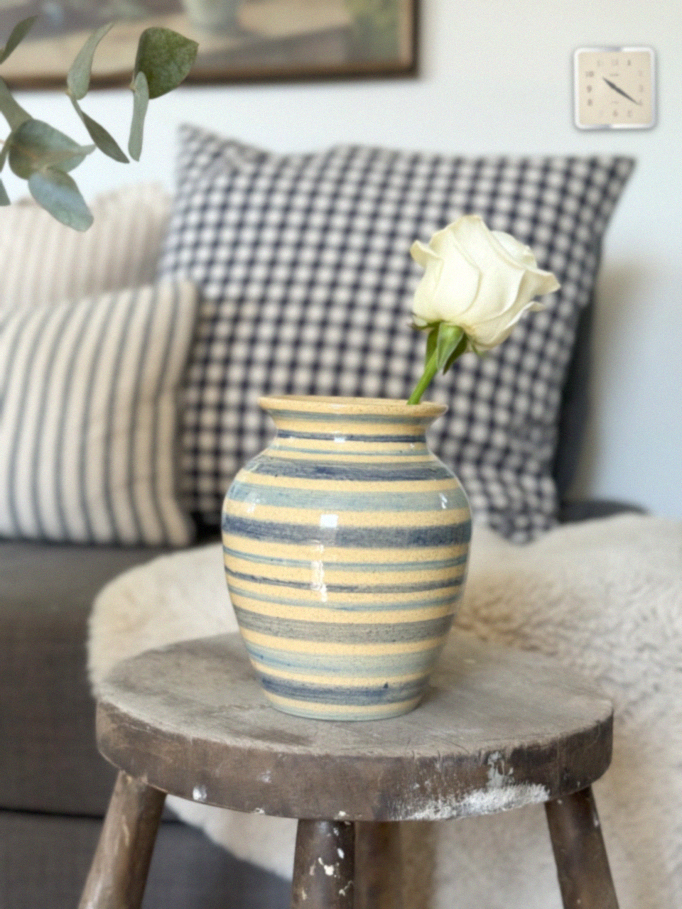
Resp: 10.21
